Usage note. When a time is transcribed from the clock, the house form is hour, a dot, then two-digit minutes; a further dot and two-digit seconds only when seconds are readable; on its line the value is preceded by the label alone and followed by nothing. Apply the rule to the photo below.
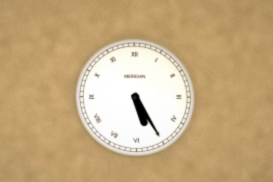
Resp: 5.25
